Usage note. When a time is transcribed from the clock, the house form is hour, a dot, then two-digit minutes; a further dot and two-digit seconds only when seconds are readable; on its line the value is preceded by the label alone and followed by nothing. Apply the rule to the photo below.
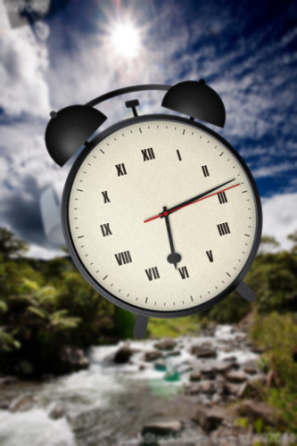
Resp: 6.13.14
